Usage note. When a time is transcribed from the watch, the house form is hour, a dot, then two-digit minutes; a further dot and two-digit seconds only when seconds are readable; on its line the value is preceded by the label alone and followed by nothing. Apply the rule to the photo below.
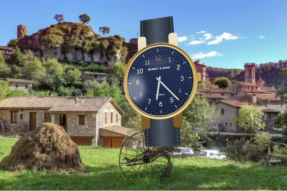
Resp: 6.23
